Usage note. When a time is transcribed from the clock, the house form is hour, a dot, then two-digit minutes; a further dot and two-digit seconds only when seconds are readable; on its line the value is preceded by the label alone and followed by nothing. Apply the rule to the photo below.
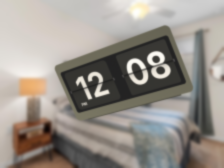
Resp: 12.08
